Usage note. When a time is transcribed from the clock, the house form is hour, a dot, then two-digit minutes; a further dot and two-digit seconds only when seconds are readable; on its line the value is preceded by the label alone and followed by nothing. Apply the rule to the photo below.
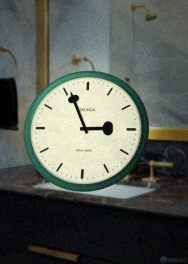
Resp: 2.56
